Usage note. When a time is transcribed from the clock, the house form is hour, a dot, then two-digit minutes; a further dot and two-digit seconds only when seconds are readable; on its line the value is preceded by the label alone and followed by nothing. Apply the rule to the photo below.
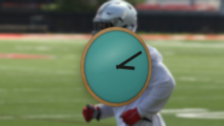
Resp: 3.10
